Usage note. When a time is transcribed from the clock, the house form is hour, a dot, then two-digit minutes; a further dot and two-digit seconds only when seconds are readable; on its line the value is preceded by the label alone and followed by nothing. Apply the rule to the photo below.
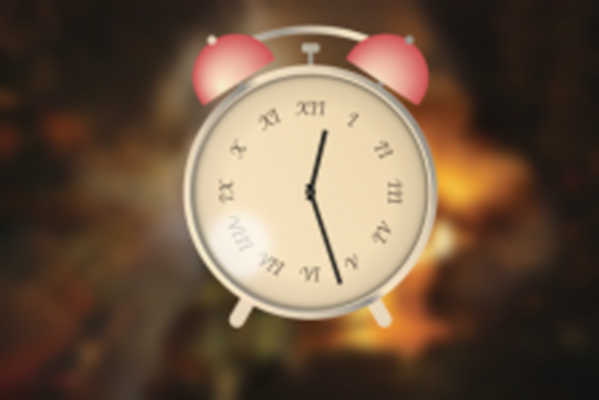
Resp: 12.27
